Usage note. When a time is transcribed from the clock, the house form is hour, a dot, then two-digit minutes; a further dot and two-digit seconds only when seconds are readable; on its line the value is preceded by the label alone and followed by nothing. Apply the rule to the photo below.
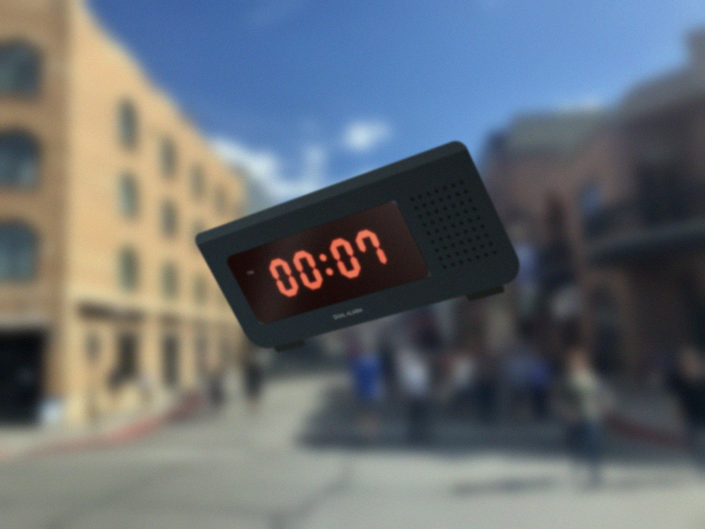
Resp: 0.07
